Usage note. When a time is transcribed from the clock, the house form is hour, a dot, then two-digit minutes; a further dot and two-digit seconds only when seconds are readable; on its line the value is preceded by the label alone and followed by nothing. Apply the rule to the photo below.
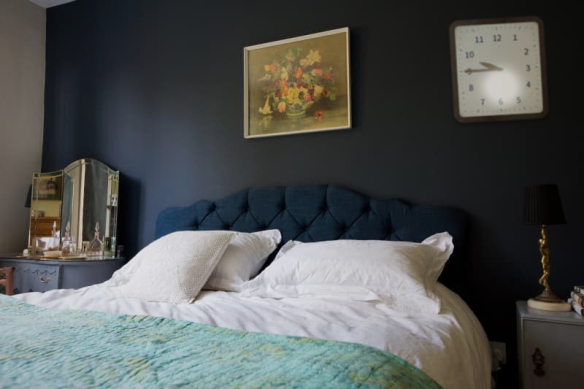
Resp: 9.45
